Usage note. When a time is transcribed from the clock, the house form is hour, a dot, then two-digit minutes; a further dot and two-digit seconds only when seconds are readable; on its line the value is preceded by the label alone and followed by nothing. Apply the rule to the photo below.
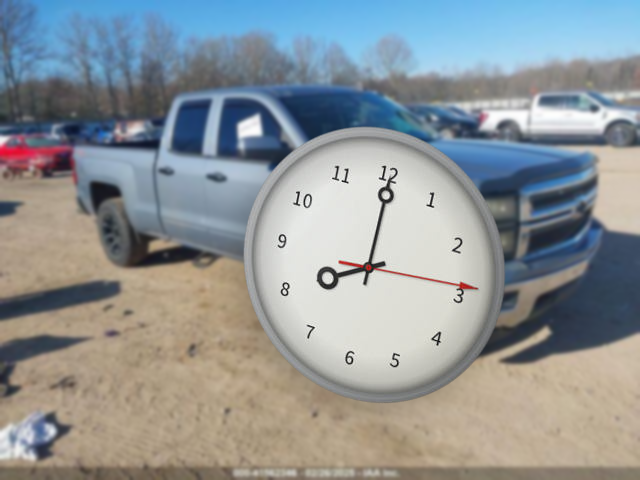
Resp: 8.00.14
